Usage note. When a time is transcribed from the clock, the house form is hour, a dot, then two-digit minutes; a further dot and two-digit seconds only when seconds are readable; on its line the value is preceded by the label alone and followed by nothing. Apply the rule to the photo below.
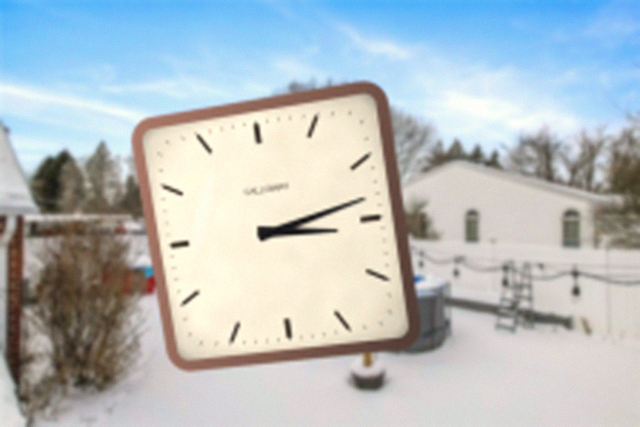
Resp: 3.13
